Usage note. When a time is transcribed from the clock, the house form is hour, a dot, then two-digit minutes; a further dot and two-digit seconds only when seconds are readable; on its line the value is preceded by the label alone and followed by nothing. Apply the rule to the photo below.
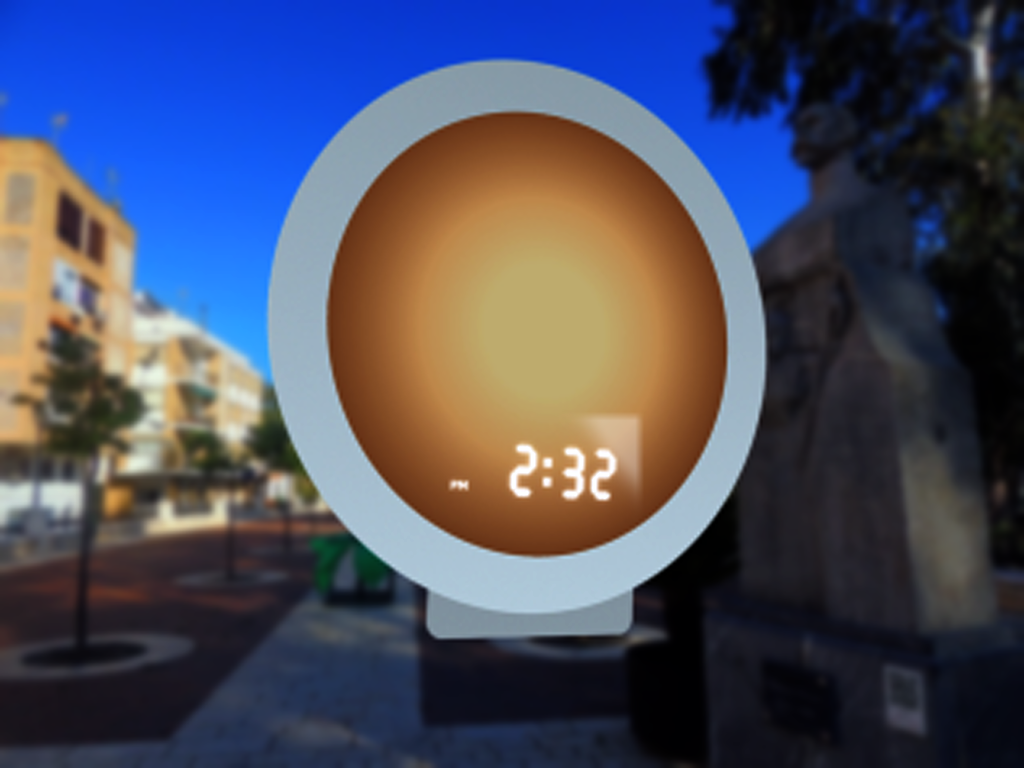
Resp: 2.32
